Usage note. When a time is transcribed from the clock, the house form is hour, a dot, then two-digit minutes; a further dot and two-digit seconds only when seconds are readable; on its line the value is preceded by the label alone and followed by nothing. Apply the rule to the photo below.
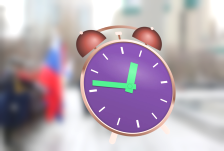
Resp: 12.47
